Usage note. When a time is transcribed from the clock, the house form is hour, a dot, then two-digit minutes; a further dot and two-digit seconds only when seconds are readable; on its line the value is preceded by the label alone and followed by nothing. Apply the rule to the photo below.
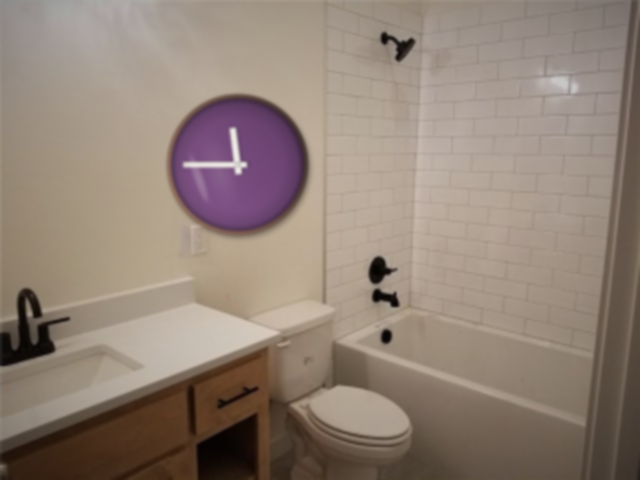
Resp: 11.45
